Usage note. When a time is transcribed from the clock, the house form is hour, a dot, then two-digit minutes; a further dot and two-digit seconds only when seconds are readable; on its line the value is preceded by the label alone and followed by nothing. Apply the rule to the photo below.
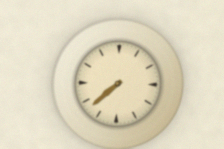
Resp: 7.38
